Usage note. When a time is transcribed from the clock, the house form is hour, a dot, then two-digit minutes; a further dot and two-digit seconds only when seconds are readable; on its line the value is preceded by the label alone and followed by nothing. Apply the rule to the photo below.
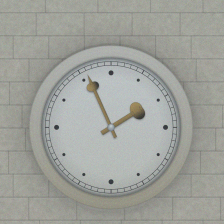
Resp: 1.56
